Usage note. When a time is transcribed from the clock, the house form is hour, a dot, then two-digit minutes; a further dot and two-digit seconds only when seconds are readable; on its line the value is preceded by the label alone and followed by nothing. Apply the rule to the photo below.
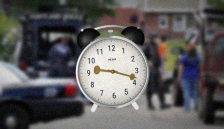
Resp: 9.18
